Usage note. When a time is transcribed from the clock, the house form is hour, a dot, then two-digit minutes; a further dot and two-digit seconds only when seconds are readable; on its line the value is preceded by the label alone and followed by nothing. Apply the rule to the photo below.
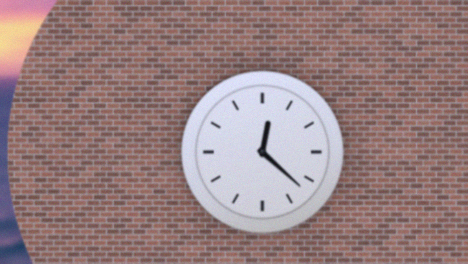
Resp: 12.22
